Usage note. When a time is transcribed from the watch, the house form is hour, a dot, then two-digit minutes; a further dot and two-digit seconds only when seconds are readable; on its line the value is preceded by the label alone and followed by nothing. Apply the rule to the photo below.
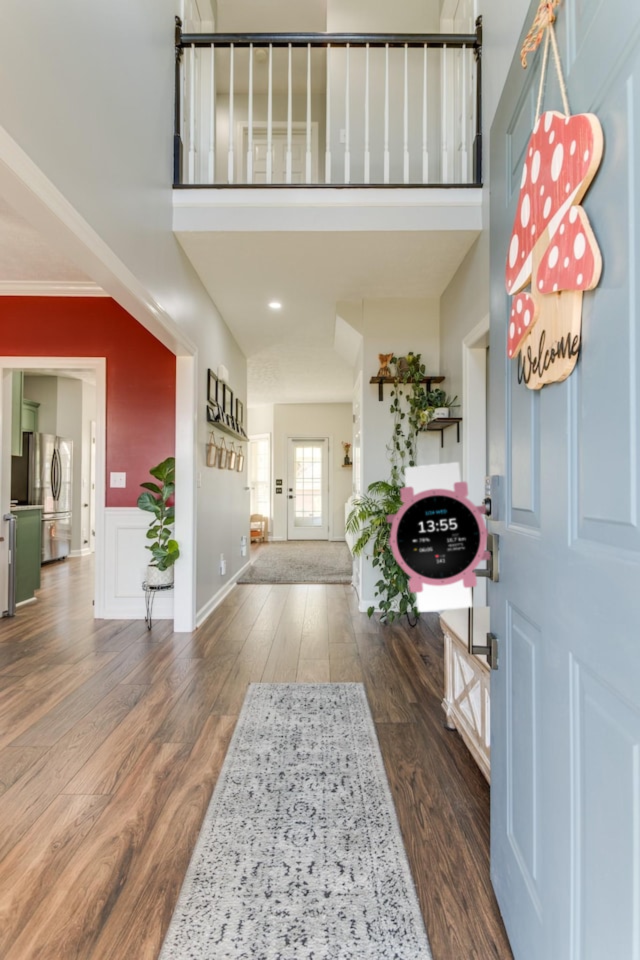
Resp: 13.55
